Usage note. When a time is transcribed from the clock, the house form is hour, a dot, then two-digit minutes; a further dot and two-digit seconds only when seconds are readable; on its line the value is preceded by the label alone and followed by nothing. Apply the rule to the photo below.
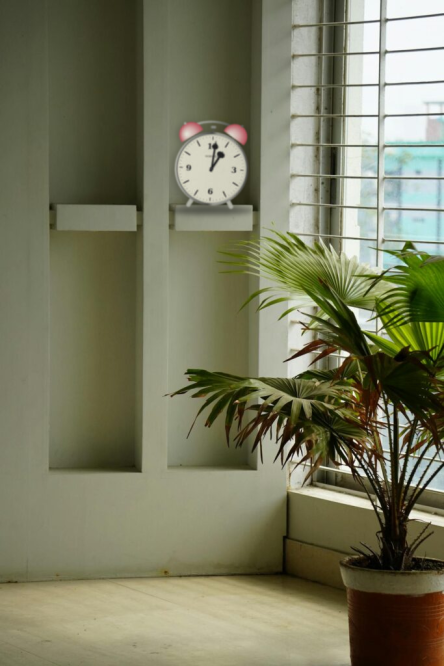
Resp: 1.01
